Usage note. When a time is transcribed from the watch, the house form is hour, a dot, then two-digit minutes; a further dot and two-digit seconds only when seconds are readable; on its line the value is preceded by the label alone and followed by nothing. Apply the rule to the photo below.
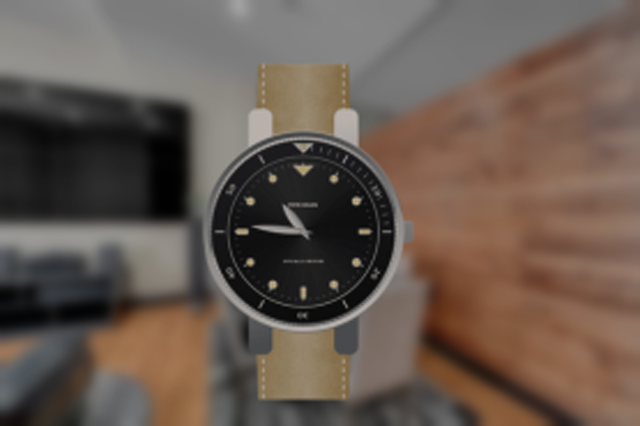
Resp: 10.46
